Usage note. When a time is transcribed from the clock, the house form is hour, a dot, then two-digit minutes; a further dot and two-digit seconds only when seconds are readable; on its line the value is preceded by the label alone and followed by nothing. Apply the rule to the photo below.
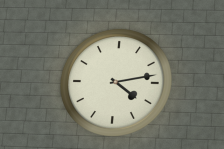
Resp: 4.13
